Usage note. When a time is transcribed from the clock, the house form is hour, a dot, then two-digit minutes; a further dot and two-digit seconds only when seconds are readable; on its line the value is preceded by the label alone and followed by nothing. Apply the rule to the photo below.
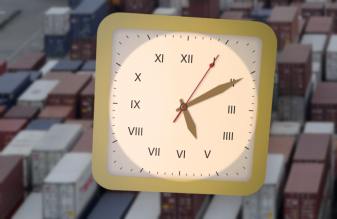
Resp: 5.10.05
